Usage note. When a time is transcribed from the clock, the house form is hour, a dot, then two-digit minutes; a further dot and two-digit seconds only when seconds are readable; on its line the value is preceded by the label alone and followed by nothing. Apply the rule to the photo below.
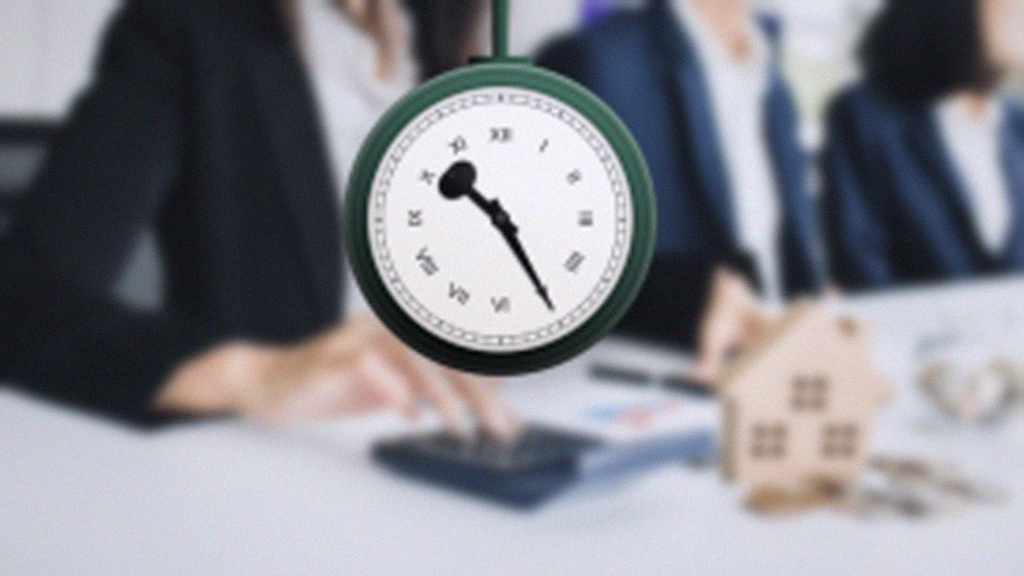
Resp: 10.25
